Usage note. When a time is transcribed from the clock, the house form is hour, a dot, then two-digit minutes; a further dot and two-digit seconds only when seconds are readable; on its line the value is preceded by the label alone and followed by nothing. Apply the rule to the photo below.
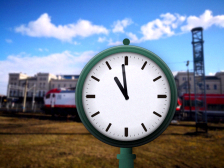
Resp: 10.59
